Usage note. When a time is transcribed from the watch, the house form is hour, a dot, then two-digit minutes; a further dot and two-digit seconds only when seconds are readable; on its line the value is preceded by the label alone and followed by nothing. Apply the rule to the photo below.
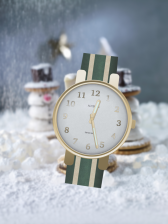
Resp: 12.27
